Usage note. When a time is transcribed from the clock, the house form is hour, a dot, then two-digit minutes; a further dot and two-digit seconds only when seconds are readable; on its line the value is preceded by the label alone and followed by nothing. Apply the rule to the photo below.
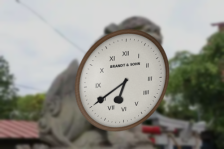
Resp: 6.40
